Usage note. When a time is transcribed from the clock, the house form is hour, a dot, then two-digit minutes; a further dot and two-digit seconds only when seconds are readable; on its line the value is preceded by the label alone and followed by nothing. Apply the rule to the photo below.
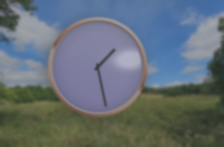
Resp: 1.28
